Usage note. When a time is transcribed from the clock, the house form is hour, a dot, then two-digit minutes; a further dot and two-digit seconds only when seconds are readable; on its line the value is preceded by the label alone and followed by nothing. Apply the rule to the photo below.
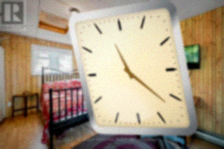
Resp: 11.22
